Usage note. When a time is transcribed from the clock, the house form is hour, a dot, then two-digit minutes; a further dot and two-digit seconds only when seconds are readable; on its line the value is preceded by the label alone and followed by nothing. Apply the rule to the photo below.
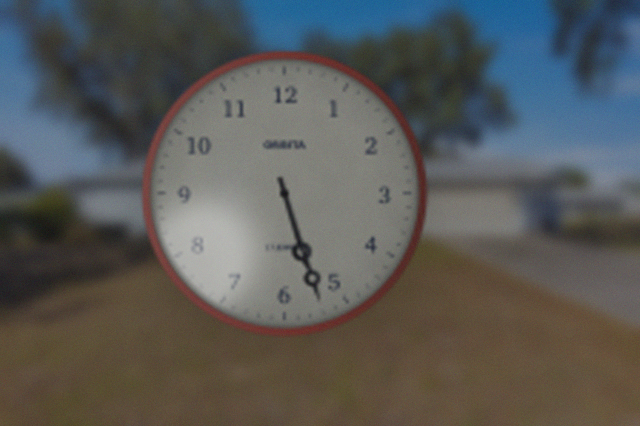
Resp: 5.27
